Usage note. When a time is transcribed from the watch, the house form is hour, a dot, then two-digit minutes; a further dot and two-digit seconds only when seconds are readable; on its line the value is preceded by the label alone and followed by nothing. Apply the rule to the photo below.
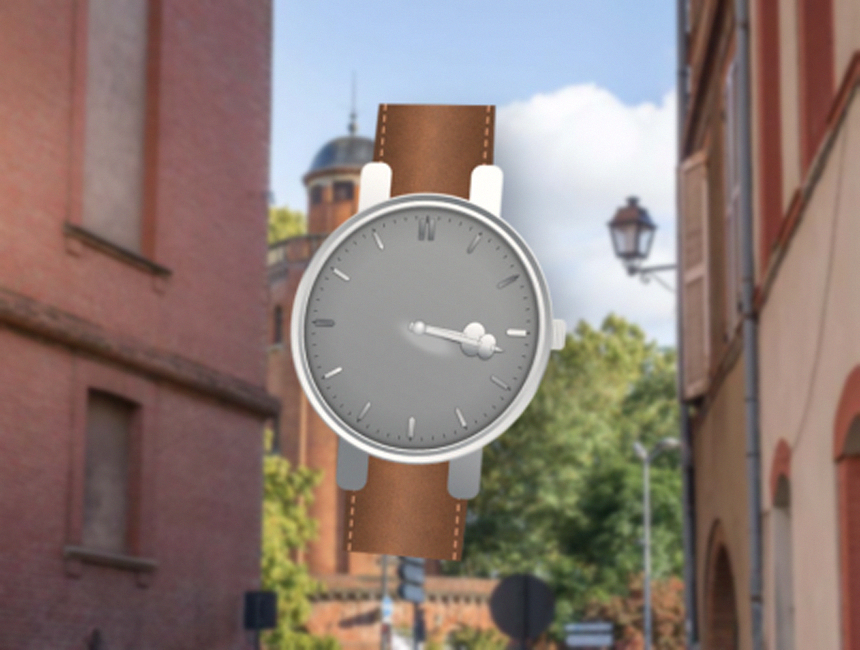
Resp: 3.17
